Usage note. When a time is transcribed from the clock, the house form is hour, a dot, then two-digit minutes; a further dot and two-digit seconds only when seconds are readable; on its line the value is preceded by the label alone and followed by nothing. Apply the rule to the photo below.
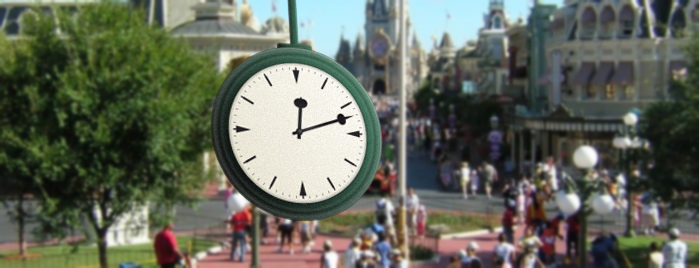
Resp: 12.12
